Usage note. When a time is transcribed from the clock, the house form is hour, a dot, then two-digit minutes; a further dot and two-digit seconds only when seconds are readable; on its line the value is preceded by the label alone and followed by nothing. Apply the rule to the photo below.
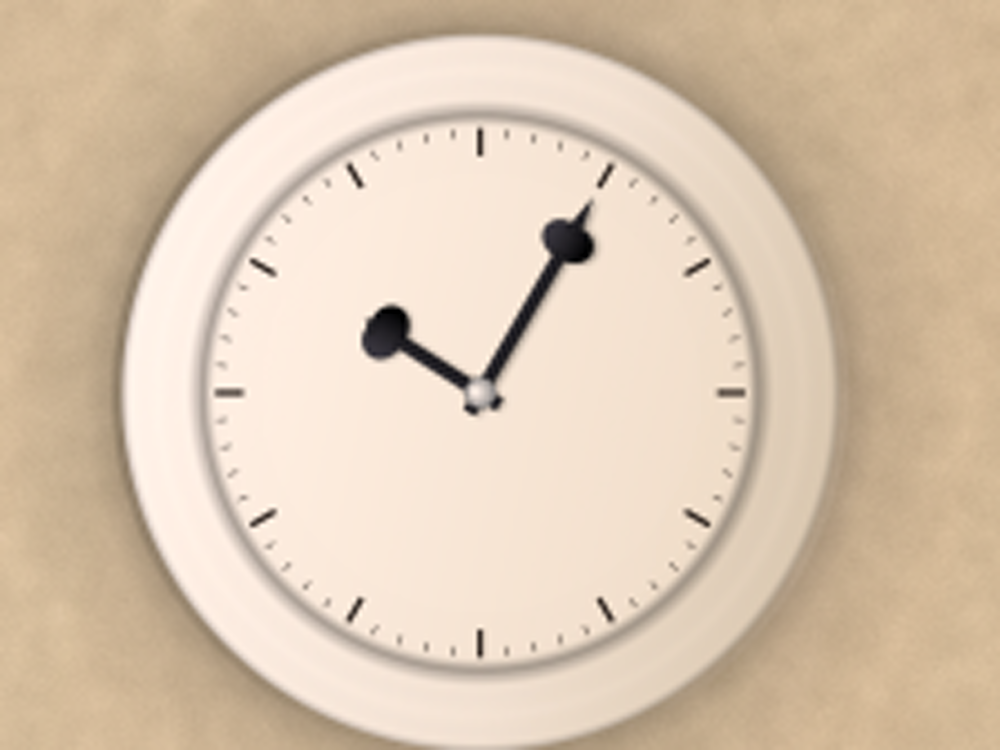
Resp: 10.05
